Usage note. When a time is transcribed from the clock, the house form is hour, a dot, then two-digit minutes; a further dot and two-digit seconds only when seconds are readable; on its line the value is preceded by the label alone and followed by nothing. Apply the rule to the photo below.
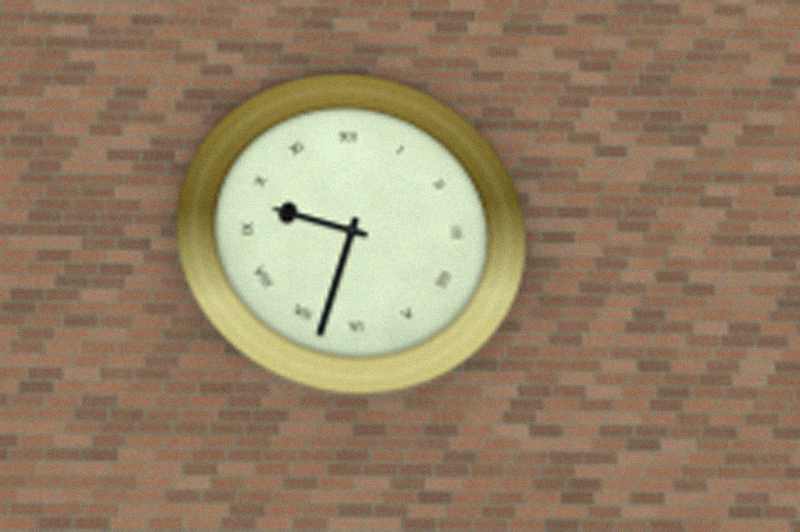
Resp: 9.33
